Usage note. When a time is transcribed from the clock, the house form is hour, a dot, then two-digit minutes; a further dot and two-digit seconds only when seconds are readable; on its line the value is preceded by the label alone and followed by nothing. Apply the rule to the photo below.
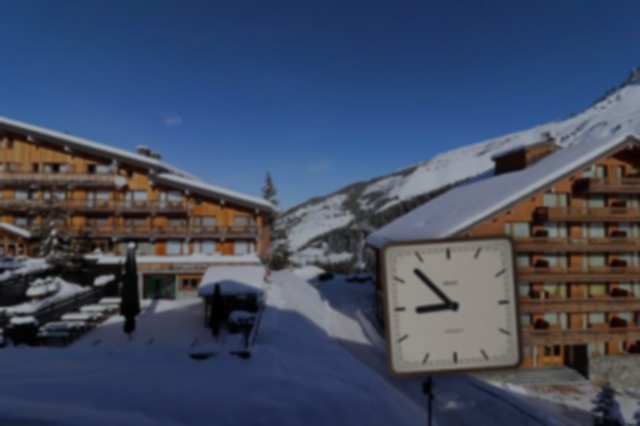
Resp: 8.53
